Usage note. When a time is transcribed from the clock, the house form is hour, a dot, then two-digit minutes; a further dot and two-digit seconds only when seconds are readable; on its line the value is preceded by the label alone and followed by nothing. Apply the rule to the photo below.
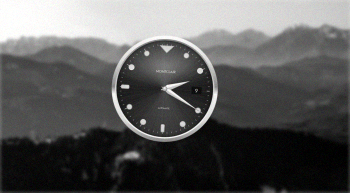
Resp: 2.20
